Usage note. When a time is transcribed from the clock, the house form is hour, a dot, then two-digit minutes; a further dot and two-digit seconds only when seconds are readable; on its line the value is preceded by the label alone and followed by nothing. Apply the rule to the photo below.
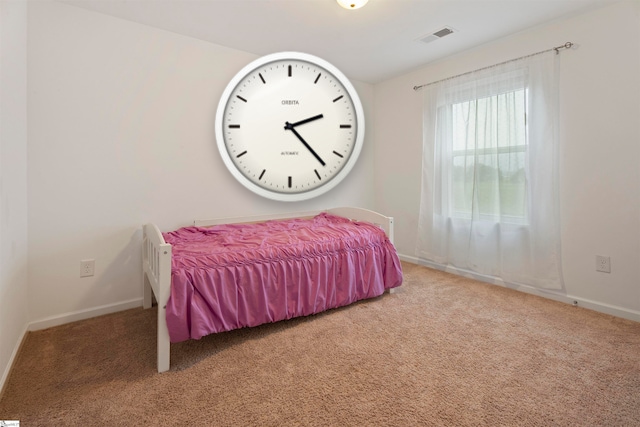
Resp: 2.23
